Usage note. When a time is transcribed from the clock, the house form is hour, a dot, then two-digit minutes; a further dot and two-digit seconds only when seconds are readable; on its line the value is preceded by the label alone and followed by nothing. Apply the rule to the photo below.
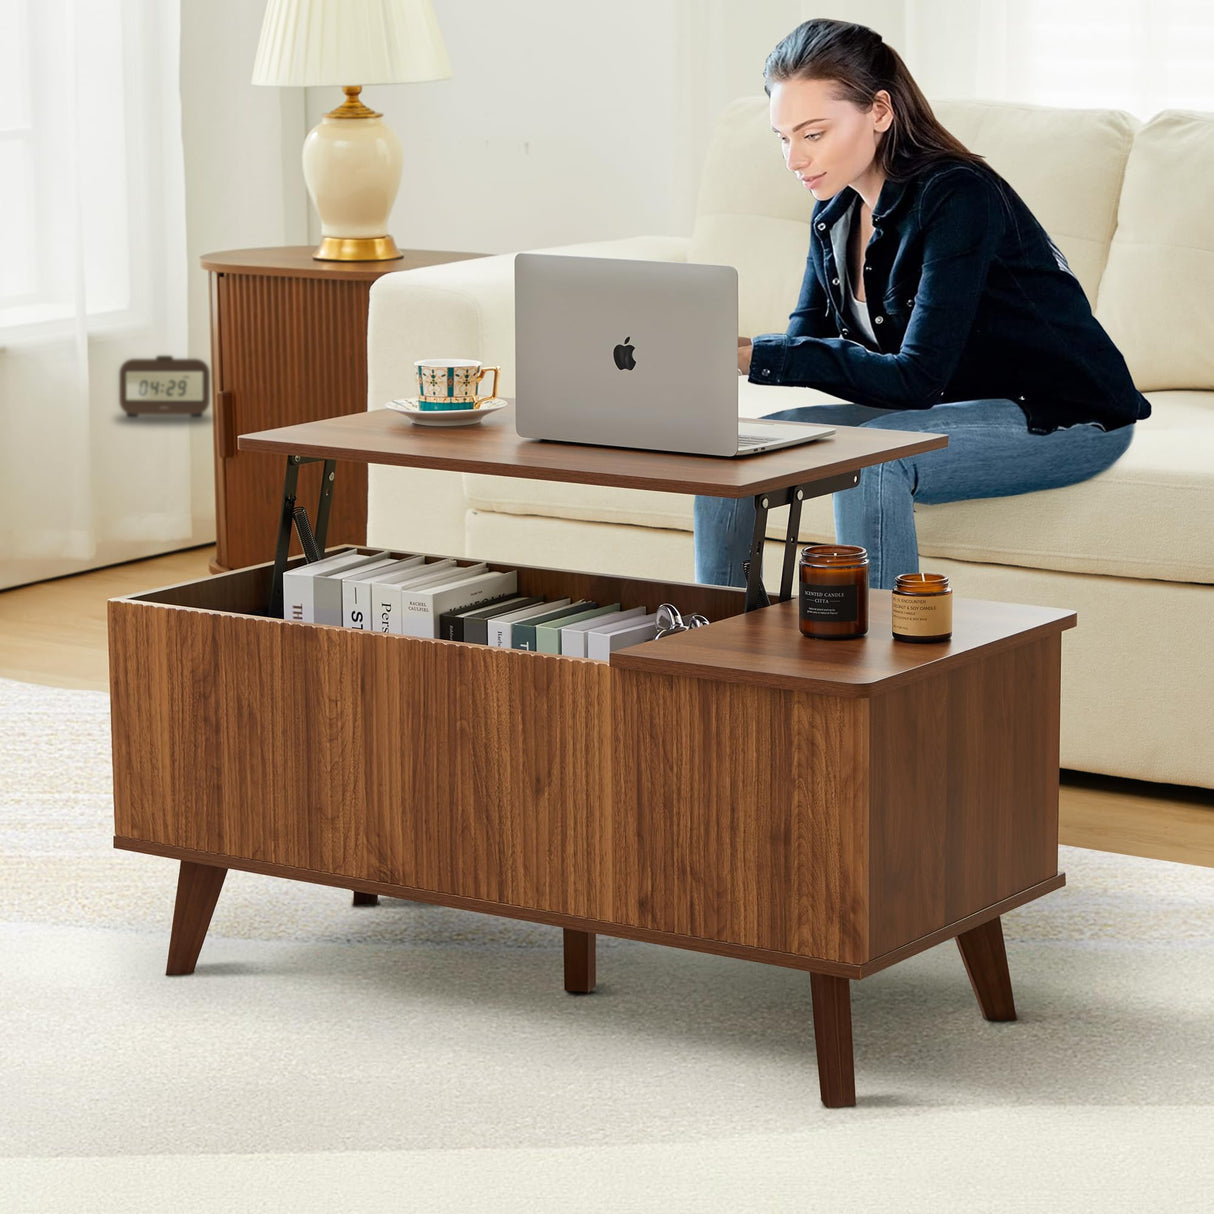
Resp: 4.29
